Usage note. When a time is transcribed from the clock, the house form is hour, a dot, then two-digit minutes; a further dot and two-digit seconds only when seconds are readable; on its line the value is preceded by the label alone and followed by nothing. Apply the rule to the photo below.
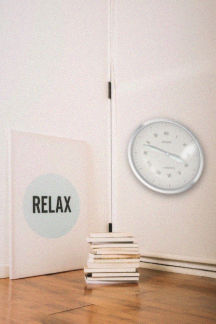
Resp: 3.48
